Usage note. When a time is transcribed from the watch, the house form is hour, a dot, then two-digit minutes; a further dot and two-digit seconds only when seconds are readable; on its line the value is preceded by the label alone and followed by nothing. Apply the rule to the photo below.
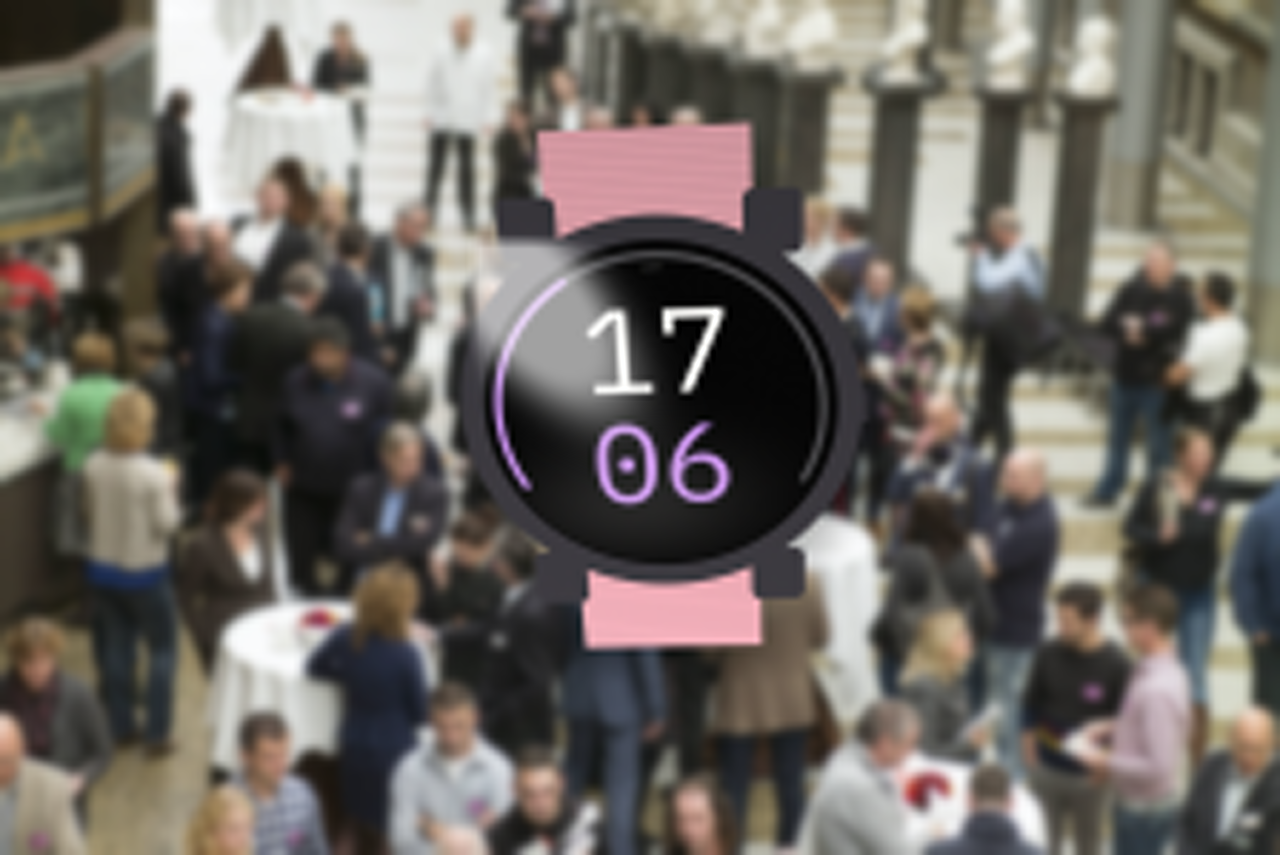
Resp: 17.06
